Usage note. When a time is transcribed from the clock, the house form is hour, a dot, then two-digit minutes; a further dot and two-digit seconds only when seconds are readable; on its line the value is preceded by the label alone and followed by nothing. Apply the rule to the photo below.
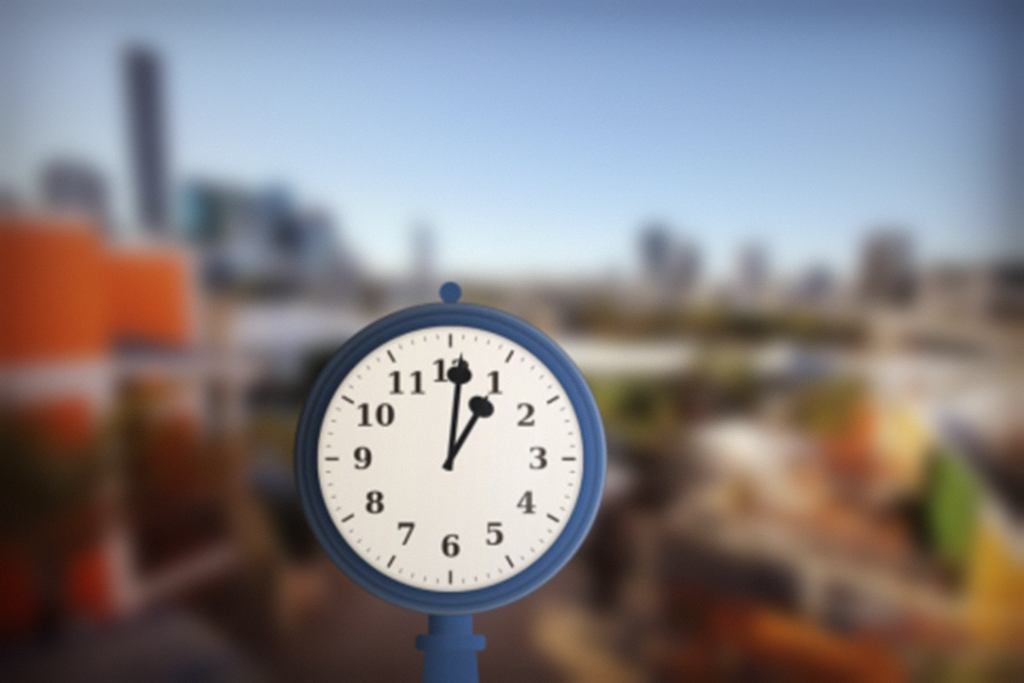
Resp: 1.01
